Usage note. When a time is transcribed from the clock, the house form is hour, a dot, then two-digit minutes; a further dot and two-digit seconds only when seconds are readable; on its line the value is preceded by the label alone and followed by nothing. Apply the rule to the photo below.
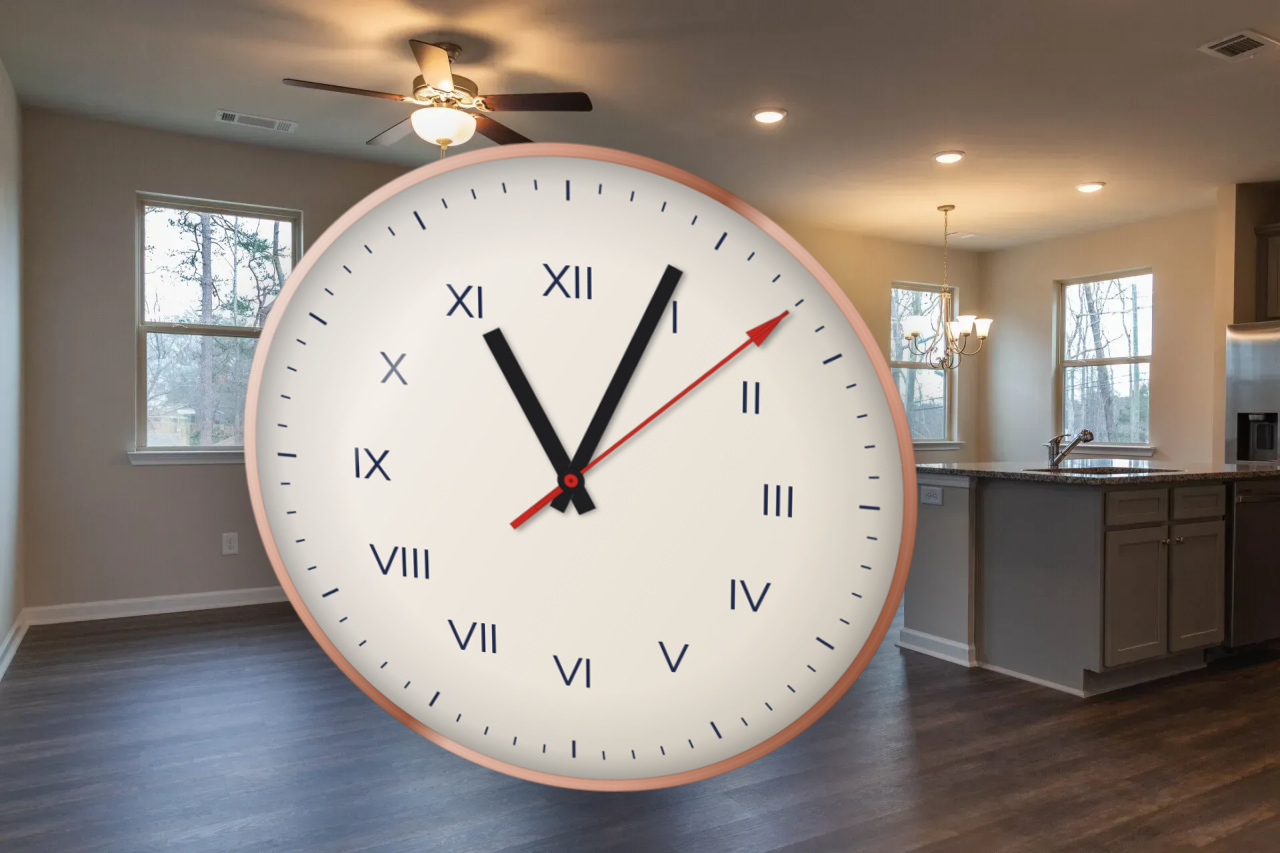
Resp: 11.04.08
